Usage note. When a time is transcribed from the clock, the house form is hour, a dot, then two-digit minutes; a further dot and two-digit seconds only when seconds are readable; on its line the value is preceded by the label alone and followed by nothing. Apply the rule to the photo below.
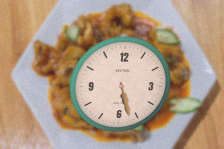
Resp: 5.27
